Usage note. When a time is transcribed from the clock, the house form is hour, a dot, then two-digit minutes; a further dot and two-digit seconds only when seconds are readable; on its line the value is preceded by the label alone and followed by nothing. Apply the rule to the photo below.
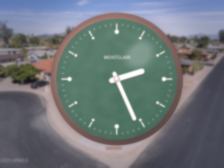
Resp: 2.26
